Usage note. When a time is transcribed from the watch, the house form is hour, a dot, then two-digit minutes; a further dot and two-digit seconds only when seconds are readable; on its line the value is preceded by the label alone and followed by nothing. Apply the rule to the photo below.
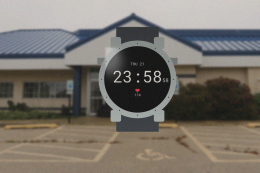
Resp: 23.58
